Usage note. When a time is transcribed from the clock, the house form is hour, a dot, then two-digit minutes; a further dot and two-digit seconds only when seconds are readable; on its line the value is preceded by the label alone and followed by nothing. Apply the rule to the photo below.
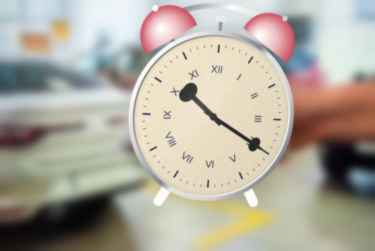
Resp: 10.20
